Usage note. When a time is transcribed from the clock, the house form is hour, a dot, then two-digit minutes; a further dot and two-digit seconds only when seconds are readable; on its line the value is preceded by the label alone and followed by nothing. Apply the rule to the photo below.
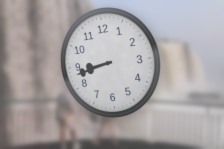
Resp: 8.43
